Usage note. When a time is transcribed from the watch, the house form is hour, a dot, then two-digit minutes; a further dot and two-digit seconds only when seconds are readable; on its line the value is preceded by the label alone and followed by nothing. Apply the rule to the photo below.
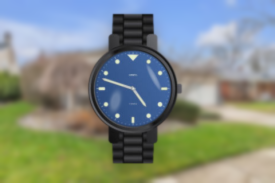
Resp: 4.48
